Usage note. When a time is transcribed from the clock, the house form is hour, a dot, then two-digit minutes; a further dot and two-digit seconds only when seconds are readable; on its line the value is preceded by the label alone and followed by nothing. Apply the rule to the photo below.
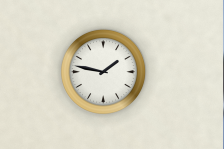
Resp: 1.47
